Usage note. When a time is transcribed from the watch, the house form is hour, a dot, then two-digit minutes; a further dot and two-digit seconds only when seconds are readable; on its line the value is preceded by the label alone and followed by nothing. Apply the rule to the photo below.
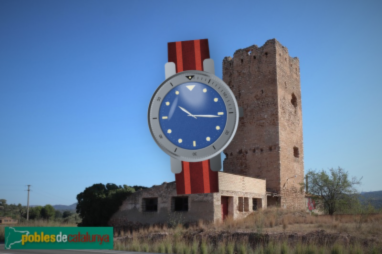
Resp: 10.16
